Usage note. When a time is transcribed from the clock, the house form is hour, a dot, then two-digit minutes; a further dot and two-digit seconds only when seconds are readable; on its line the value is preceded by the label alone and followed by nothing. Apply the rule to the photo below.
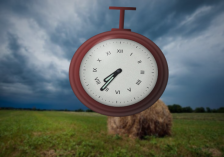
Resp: 7.36
